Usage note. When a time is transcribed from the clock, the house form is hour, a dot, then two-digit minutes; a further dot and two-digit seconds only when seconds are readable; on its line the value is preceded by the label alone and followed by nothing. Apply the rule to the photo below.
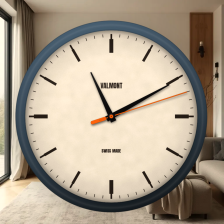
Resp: 11.10.12
